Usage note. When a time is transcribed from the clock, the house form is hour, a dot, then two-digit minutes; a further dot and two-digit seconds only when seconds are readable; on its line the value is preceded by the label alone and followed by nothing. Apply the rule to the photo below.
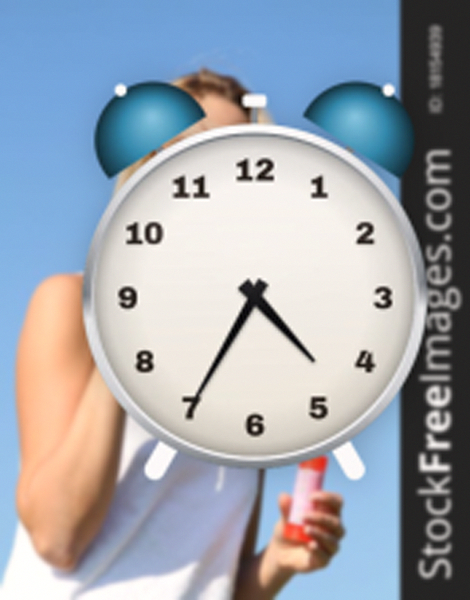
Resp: 4.35
